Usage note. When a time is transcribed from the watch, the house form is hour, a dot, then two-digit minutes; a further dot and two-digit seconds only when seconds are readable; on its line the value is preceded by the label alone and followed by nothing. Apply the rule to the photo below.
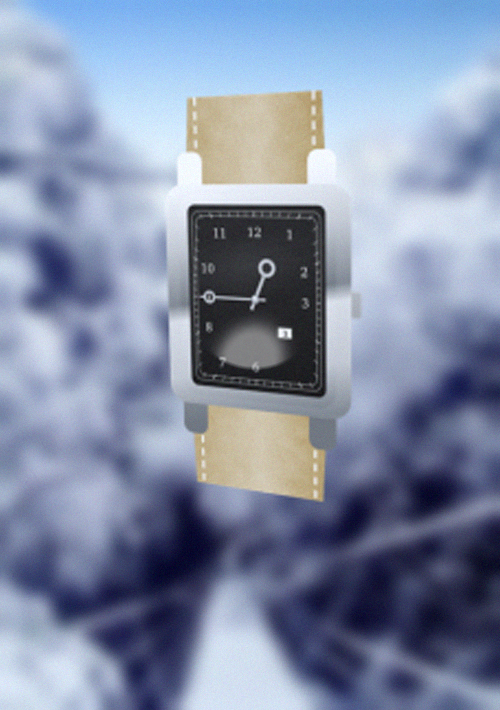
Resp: 12.45
